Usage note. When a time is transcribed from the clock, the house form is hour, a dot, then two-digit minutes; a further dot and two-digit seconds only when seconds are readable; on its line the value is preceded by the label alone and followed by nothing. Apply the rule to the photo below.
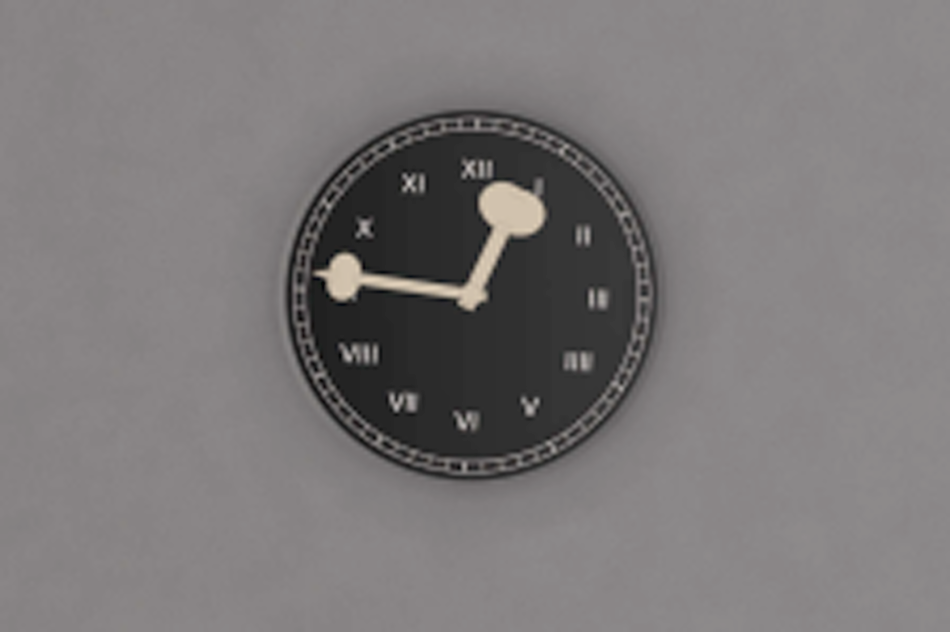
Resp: 12.46
